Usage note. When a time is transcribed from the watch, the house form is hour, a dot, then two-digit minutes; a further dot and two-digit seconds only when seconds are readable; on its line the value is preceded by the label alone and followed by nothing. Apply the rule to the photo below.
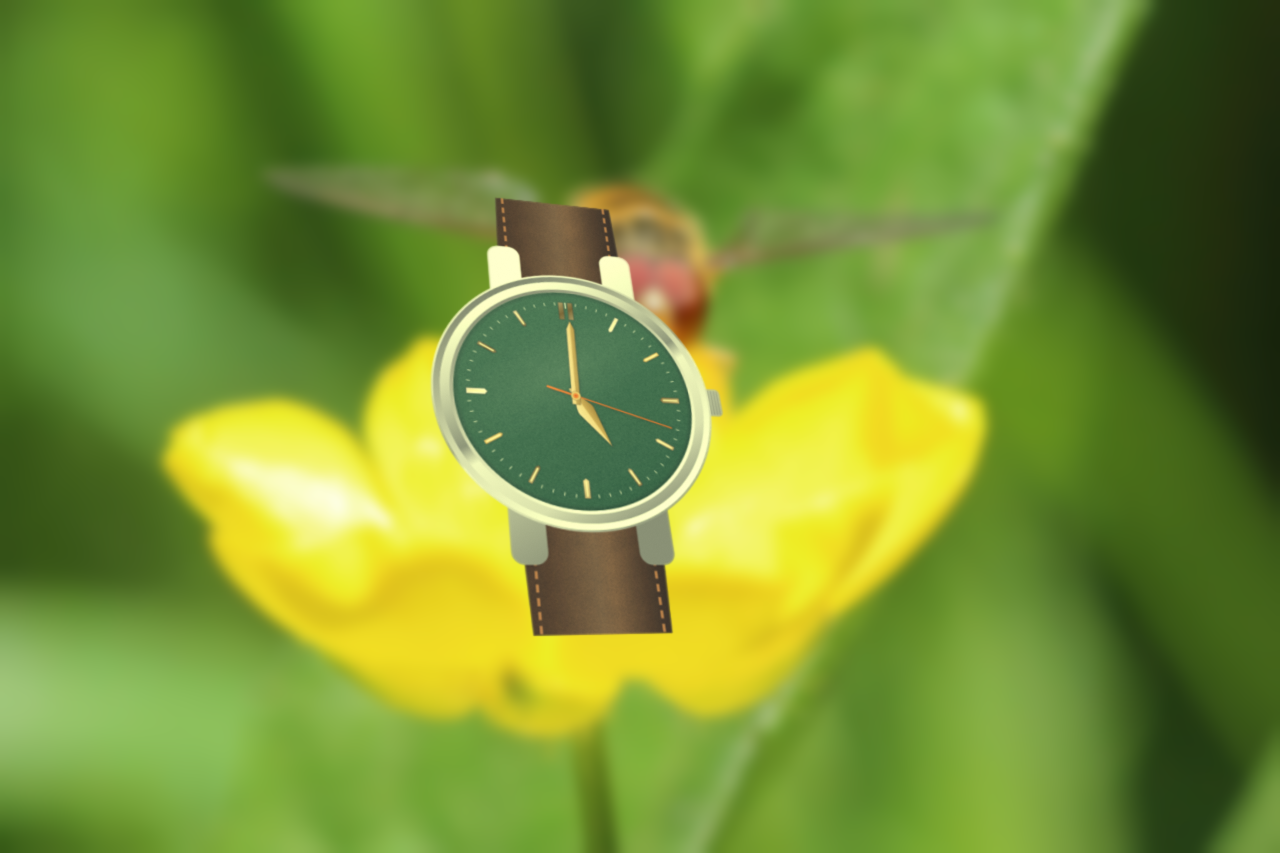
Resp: 5.00.18
